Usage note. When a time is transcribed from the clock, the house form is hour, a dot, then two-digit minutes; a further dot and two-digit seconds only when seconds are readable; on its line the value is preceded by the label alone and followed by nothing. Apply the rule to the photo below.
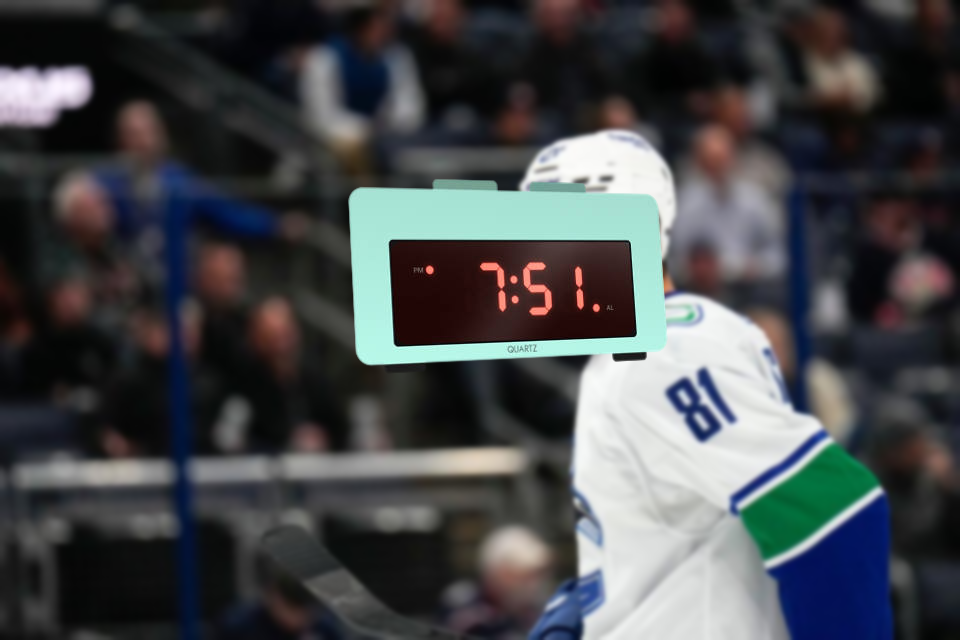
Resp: 7.51
